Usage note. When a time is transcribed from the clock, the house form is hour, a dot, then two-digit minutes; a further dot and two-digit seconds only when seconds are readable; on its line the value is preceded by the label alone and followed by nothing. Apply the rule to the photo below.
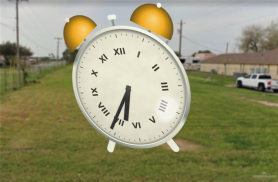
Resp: 6.36
